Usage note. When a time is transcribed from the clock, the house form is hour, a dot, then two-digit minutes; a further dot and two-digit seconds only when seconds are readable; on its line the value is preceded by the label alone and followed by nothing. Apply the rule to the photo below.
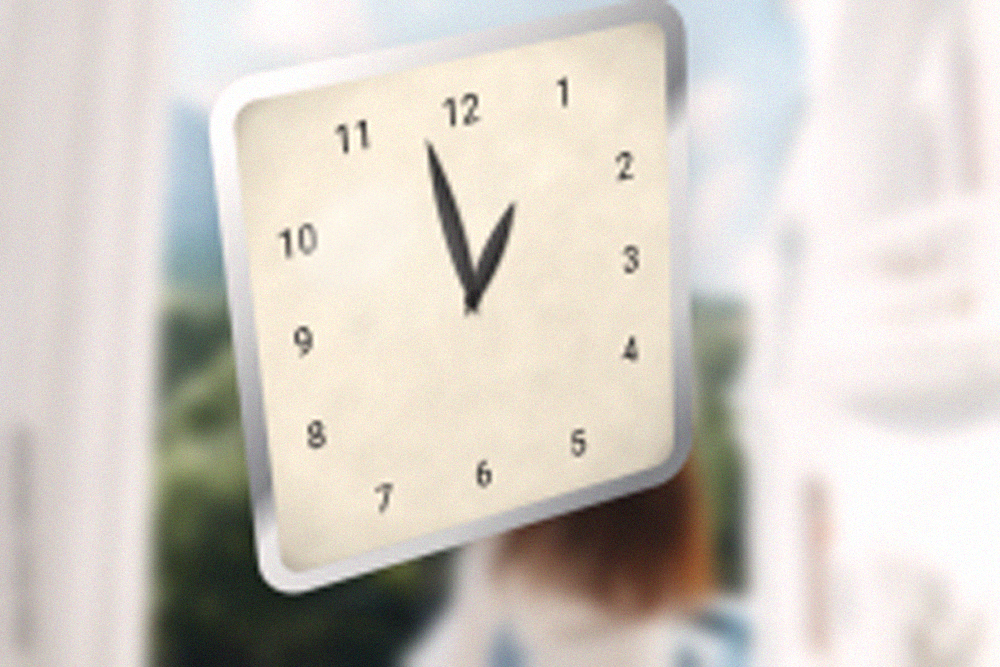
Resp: 12.58
